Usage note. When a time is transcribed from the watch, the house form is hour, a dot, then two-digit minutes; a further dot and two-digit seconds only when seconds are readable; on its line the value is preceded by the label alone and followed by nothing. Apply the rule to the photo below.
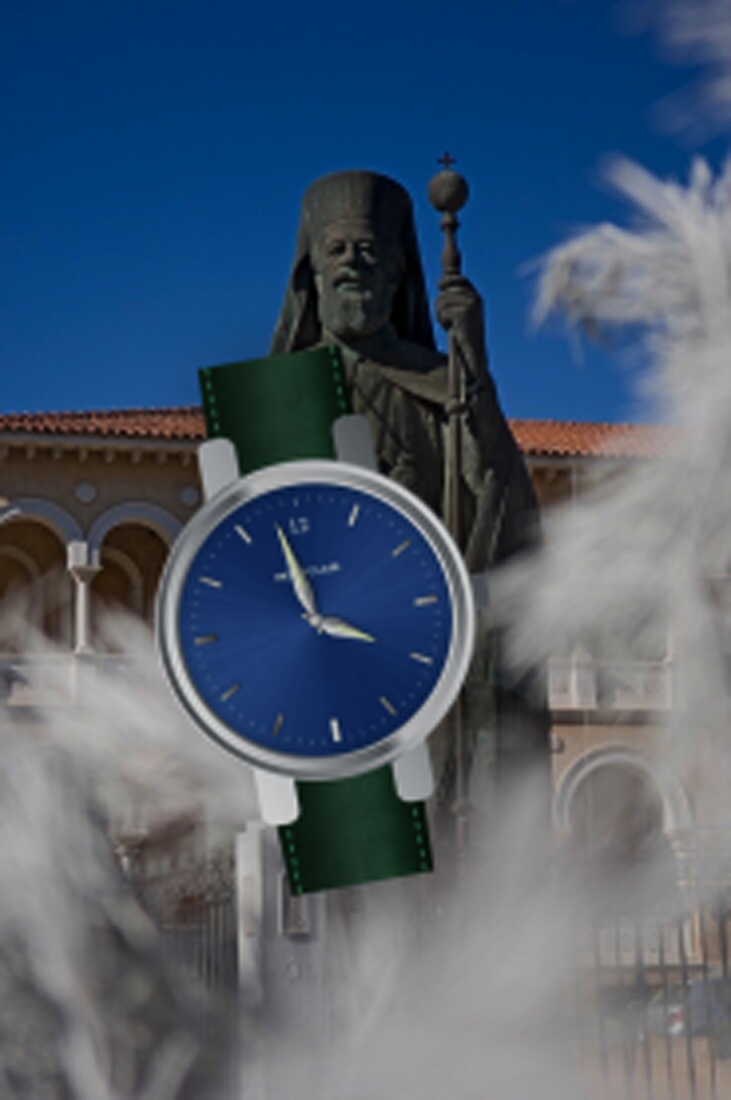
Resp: 3.58
